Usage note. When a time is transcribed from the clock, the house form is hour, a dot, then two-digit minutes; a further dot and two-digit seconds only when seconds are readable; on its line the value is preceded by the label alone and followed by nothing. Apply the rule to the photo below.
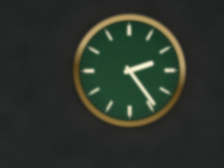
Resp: 2.24
